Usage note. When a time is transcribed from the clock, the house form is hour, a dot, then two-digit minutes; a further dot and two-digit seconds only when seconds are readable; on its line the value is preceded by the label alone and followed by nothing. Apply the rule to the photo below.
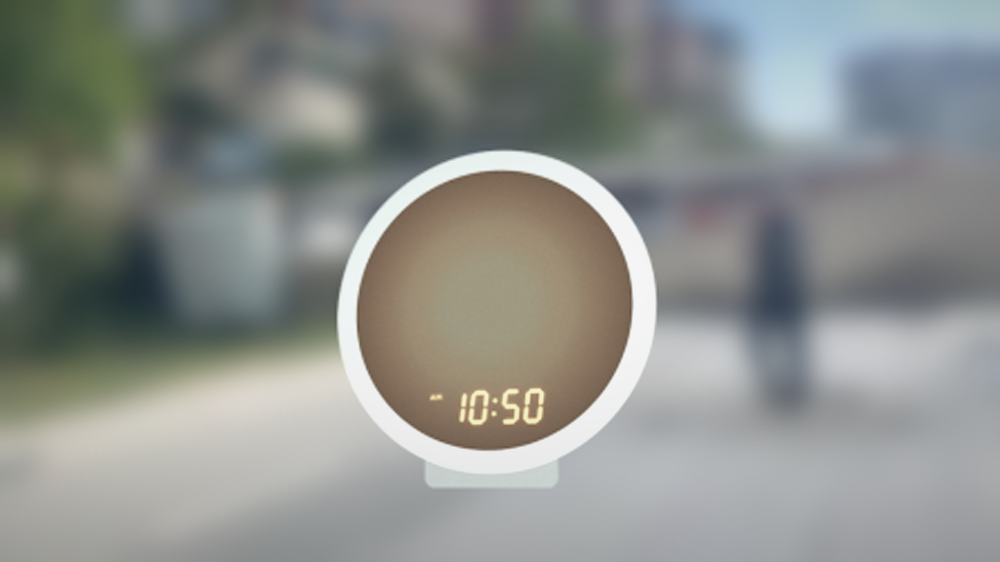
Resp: 10.50
